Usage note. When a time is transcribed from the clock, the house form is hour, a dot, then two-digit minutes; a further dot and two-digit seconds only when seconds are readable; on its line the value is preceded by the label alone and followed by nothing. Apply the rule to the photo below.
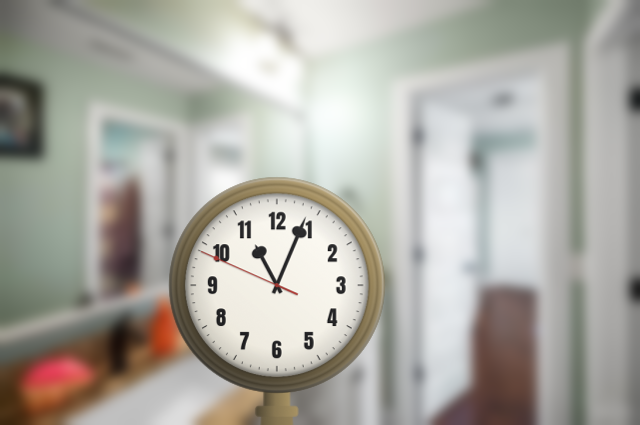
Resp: 11.03.49
